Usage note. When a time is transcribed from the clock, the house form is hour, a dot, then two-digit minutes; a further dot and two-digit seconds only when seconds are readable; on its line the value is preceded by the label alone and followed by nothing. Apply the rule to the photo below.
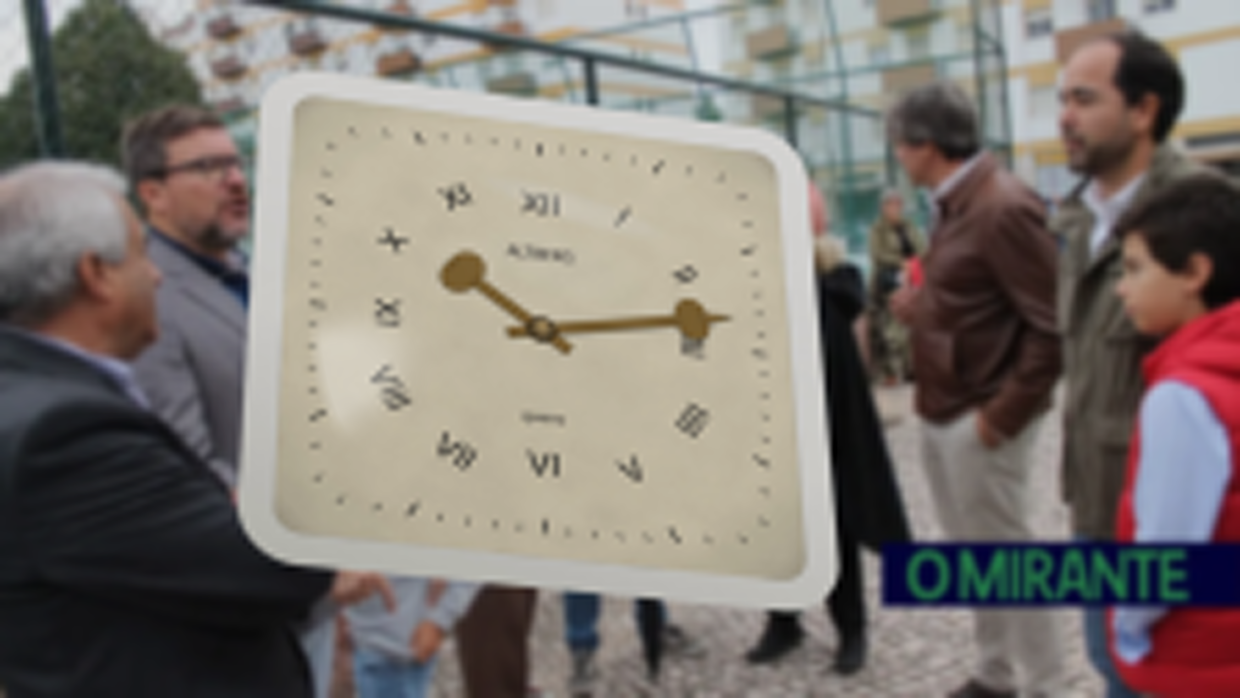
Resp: 10.13
